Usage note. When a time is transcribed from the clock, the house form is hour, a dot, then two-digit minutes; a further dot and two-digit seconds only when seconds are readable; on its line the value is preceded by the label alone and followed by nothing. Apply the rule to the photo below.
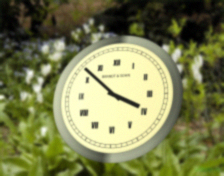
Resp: 3.52
